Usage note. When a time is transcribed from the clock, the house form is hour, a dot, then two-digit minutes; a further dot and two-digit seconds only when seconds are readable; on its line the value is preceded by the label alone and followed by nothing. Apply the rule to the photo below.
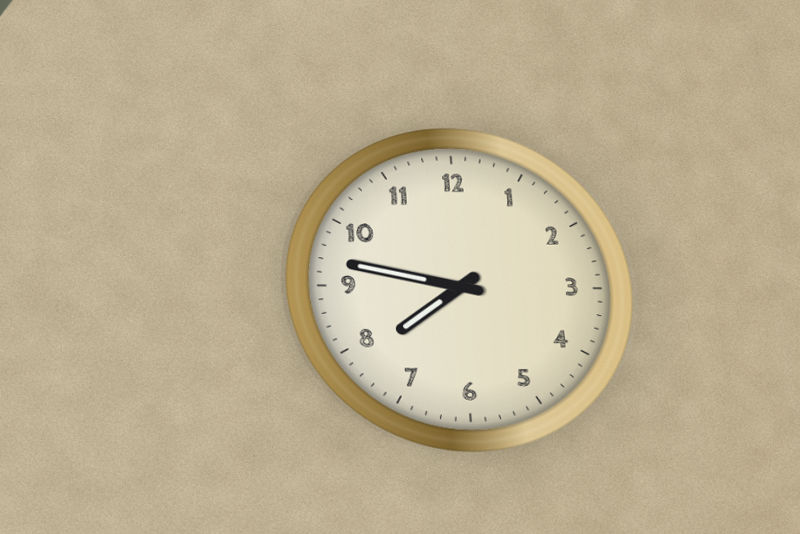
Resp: 7.47
